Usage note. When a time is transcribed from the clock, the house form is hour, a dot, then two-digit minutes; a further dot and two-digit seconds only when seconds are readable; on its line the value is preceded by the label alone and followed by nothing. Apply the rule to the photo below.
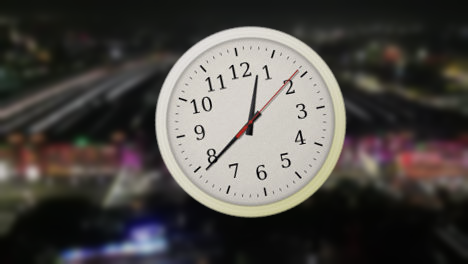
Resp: 12.39.09
